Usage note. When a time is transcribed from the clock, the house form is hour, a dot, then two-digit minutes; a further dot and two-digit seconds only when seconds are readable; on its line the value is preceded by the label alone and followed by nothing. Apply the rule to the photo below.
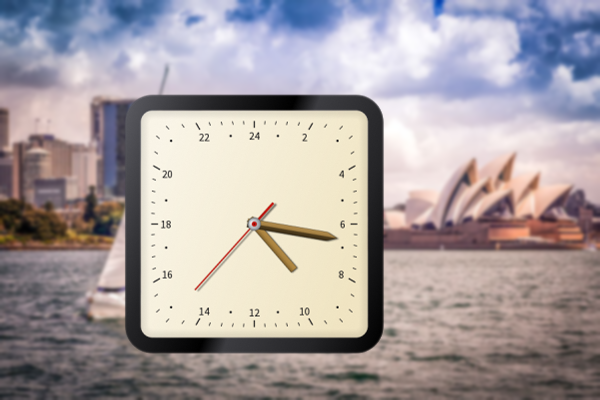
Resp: 9.16.37
